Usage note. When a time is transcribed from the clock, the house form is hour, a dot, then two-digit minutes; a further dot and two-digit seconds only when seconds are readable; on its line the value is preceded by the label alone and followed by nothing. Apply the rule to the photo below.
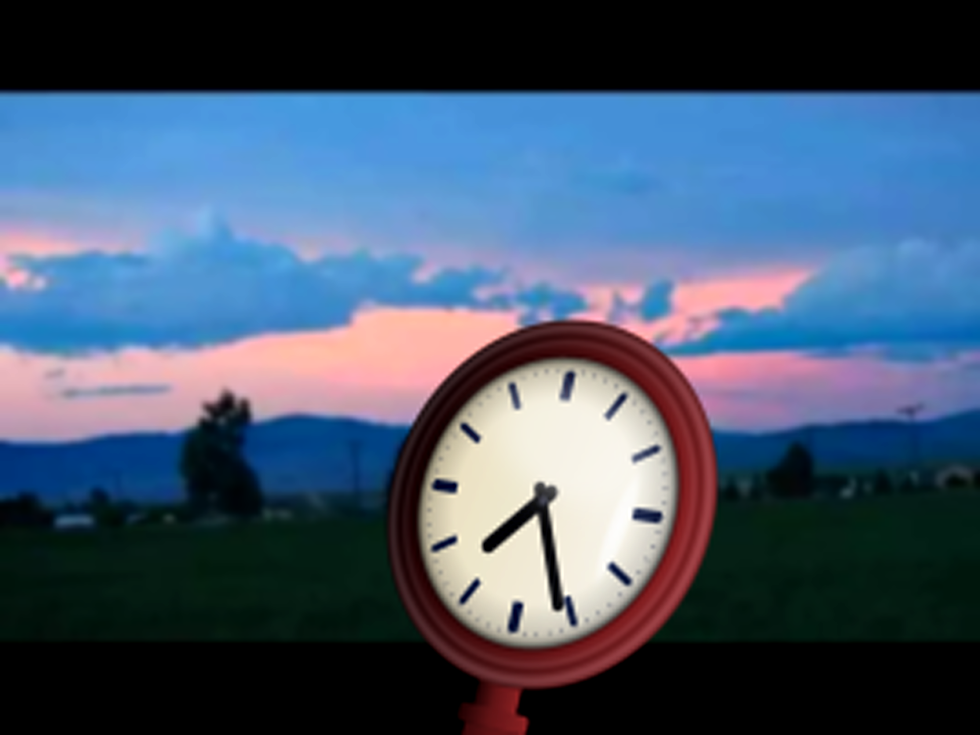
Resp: 7.26
